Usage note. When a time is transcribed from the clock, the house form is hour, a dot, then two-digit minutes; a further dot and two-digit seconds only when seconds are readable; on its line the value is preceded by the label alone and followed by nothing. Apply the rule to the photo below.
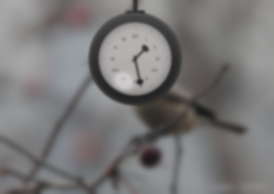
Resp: 1.28
